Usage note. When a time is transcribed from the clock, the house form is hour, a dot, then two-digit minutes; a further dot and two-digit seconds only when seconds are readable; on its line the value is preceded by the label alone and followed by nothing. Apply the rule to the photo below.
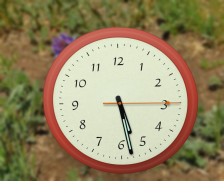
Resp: 5.28.15
